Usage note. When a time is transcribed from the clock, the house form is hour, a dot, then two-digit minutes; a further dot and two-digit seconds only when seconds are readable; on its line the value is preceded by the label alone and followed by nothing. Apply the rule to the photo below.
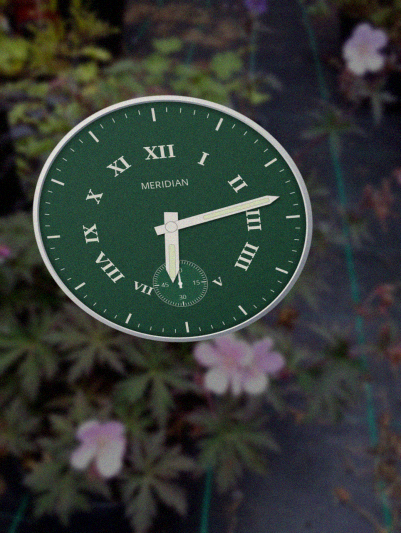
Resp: 6.13
